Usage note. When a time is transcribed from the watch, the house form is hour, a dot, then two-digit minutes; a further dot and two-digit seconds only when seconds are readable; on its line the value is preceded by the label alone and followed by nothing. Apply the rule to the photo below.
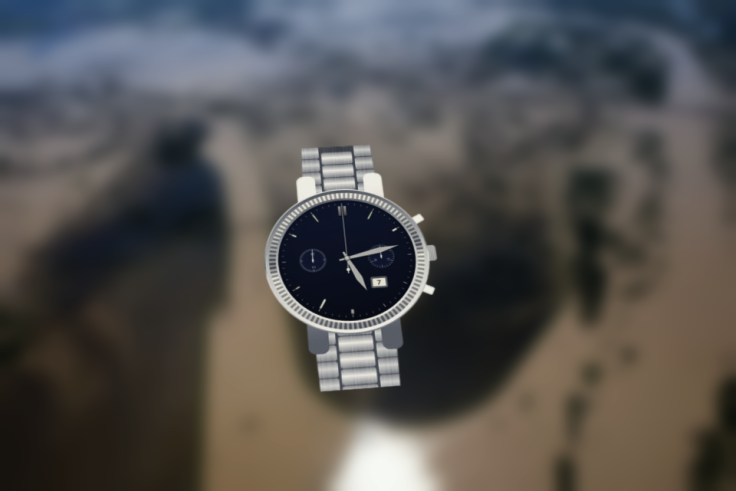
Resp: 5.13
